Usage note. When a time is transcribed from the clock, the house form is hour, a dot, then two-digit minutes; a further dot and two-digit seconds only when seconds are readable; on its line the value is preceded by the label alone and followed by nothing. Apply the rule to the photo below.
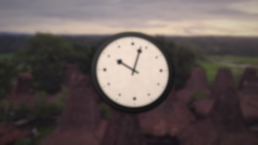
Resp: 10.03
